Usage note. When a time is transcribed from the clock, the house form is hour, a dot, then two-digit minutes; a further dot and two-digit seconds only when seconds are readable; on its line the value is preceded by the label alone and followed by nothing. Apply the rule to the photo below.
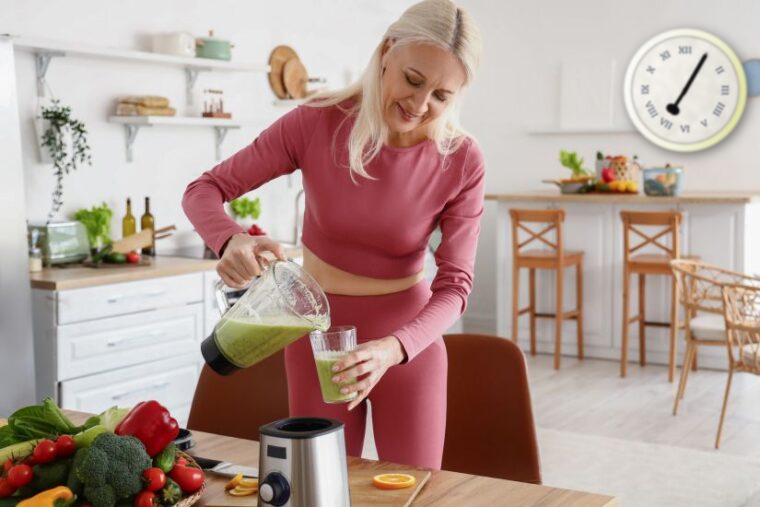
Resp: 7.05
